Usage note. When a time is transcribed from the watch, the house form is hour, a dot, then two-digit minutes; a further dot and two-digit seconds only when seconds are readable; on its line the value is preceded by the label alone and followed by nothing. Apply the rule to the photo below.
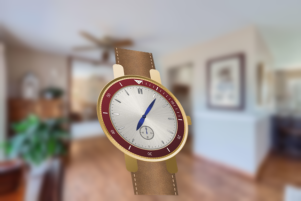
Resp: 7.06
